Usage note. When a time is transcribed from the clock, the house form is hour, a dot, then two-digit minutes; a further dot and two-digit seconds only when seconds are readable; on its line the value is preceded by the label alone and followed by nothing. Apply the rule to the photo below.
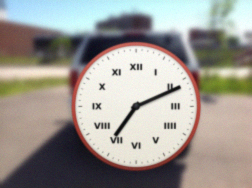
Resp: 7.11
